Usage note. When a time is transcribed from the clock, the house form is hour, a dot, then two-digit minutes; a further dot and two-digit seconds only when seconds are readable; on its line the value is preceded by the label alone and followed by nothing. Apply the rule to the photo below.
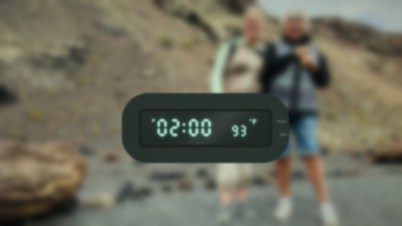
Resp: 2.00
